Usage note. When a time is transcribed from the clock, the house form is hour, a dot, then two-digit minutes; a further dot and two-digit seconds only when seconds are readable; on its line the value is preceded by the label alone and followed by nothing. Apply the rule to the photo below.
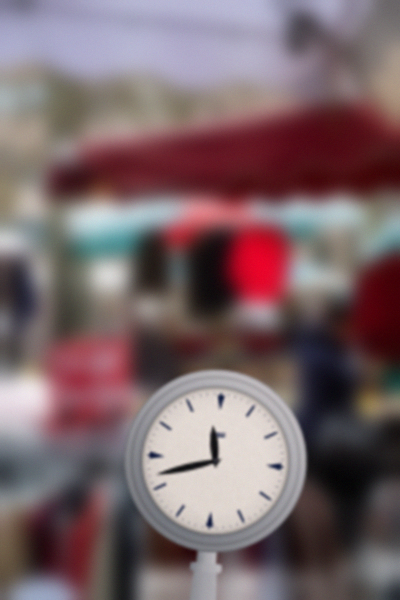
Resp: 11.42
